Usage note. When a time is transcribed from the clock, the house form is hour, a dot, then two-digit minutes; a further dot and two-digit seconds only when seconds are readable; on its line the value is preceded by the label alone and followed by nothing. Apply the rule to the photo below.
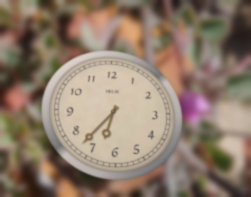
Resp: 6.37
